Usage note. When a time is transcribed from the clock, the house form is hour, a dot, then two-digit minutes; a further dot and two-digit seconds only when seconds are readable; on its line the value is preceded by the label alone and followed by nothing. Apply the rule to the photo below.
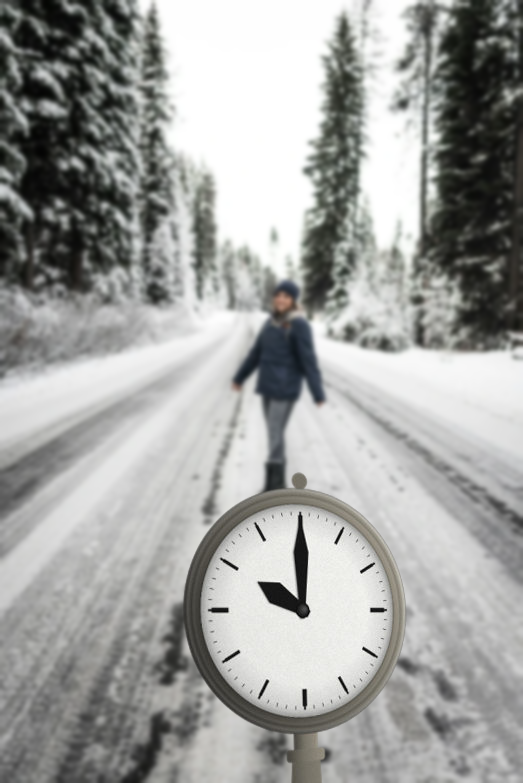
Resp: 10.00
